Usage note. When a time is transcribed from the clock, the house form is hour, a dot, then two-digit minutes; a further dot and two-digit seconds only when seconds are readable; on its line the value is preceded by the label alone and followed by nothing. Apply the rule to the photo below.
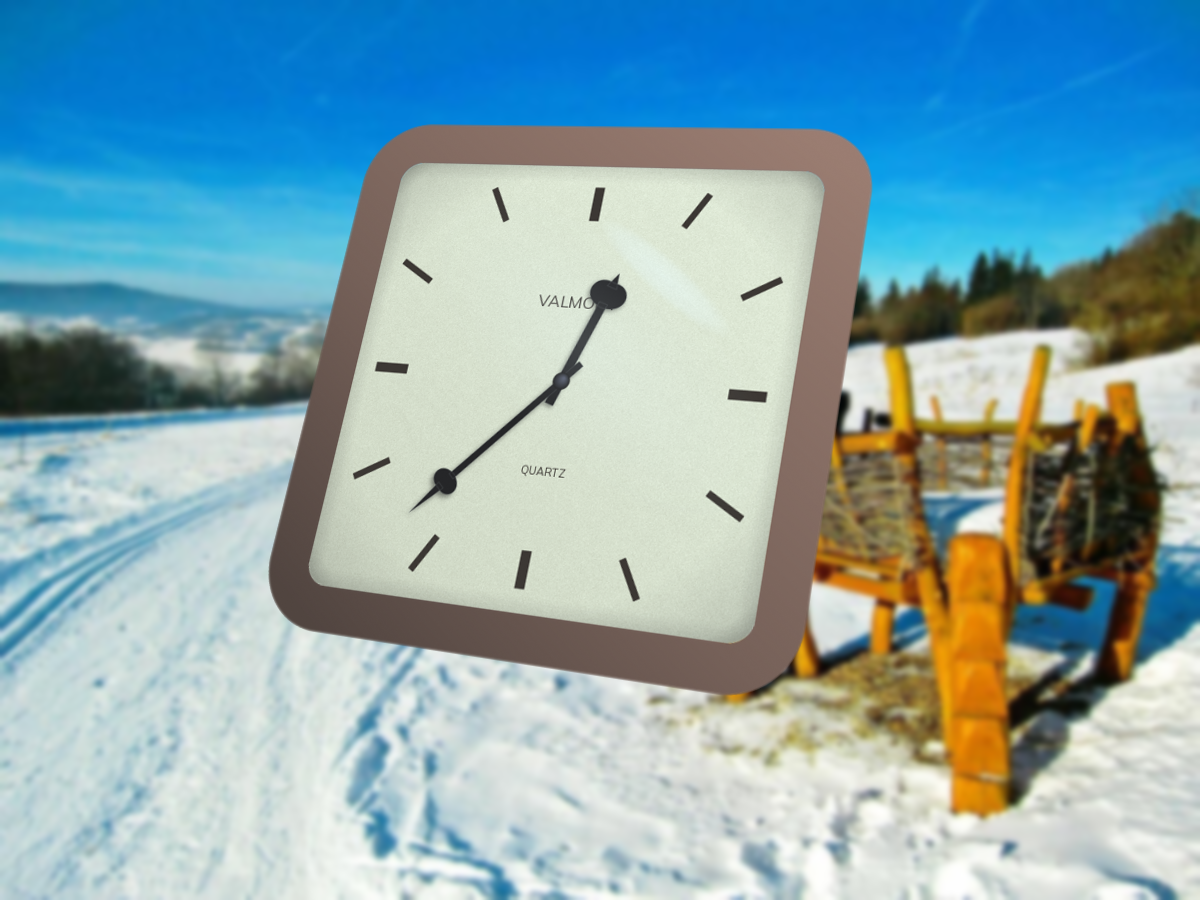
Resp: 12.37
